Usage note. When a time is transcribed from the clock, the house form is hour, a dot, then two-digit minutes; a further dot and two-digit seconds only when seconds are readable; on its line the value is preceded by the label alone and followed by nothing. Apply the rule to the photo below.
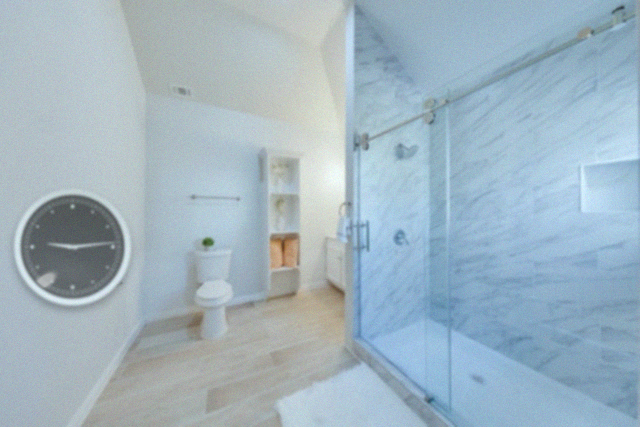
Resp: 9.14
